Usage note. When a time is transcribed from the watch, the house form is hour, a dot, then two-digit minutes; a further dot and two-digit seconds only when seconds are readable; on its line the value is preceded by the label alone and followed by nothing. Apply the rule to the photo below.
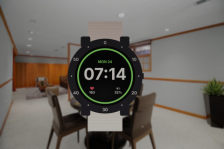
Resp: 7.14
